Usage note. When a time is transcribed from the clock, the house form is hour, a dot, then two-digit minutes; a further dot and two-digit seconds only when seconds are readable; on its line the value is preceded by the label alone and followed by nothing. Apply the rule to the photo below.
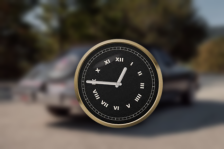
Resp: 12.45
